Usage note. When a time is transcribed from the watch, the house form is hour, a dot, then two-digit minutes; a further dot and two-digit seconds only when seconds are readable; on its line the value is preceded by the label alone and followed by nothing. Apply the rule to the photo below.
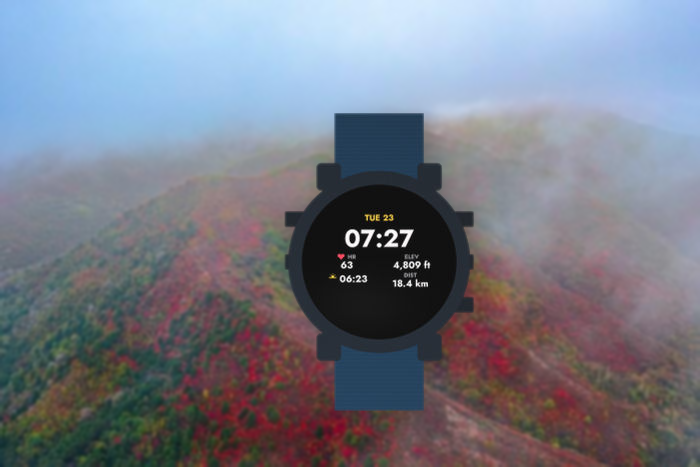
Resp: 7.27
